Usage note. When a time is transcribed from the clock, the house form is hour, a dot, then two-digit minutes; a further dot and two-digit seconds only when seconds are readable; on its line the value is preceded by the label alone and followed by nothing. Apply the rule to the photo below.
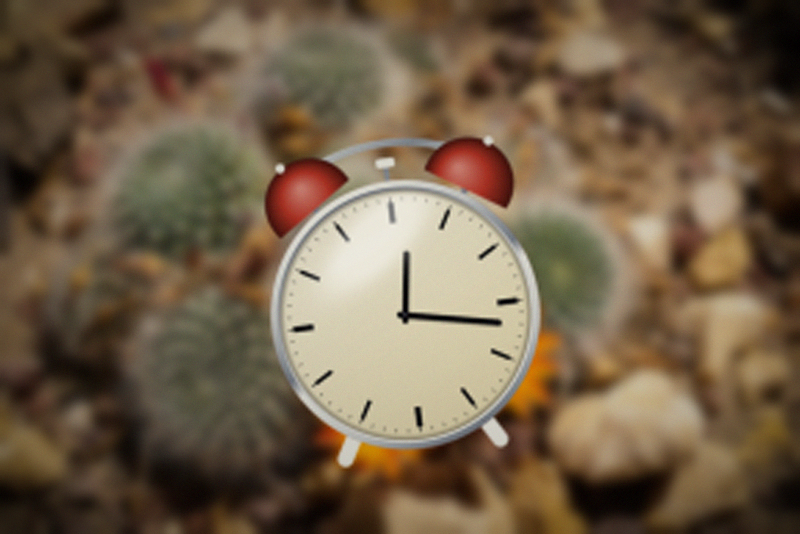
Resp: 12.17
